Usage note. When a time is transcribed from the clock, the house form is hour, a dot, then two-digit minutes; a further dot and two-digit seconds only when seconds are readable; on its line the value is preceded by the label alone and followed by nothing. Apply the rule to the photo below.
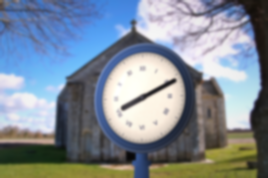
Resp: 8.11
